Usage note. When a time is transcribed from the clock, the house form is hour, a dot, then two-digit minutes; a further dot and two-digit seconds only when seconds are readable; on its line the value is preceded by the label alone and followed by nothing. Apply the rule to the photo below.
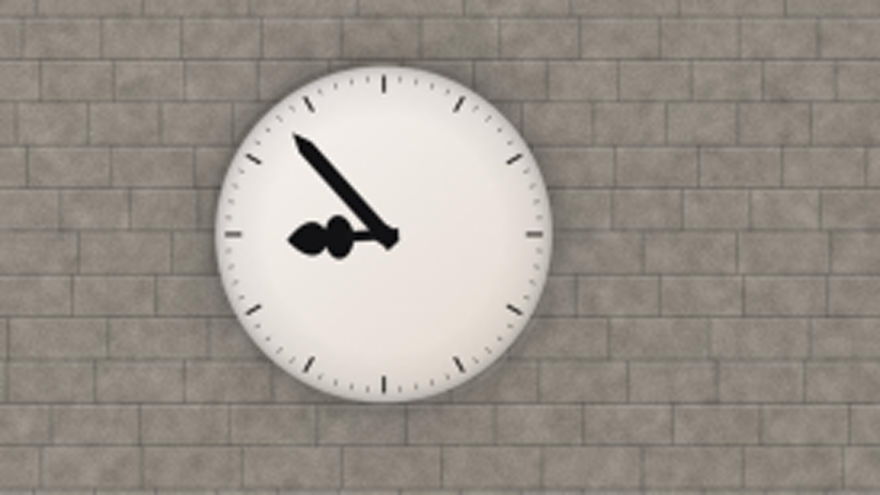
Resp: 8.53
